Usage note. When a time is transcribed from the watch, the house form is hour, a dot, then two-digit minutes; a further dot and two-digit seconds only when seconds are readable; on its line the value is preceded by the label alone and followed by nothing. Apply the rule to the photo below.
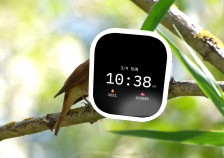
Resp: 10.38
